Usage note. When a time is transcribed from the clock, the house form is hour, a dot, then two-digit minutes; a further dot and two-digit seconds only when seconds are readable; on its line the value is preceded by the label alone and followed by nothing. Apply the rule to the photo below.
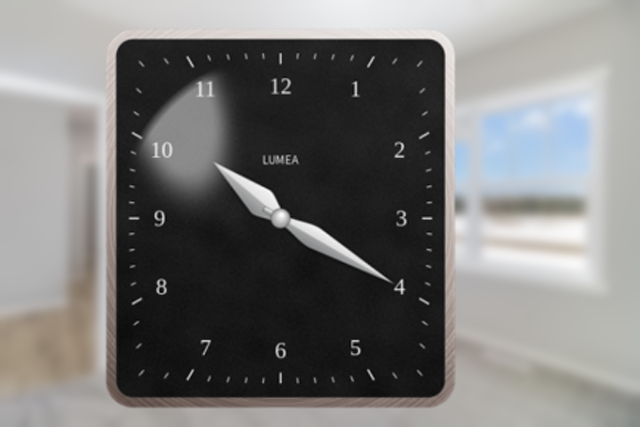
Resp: 10.20
